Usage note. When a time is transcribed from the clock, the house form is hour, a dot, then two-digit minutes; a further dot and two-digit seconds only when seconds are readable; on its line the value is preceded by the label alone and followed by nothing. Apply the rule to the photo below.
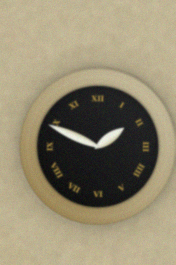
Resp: 1.49
